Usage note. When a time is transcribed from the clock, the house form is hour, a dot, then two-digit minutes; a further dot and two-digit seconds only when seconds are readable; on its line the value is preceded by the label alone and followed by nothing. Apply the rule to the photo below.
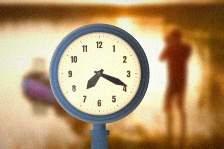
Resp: 7.19
